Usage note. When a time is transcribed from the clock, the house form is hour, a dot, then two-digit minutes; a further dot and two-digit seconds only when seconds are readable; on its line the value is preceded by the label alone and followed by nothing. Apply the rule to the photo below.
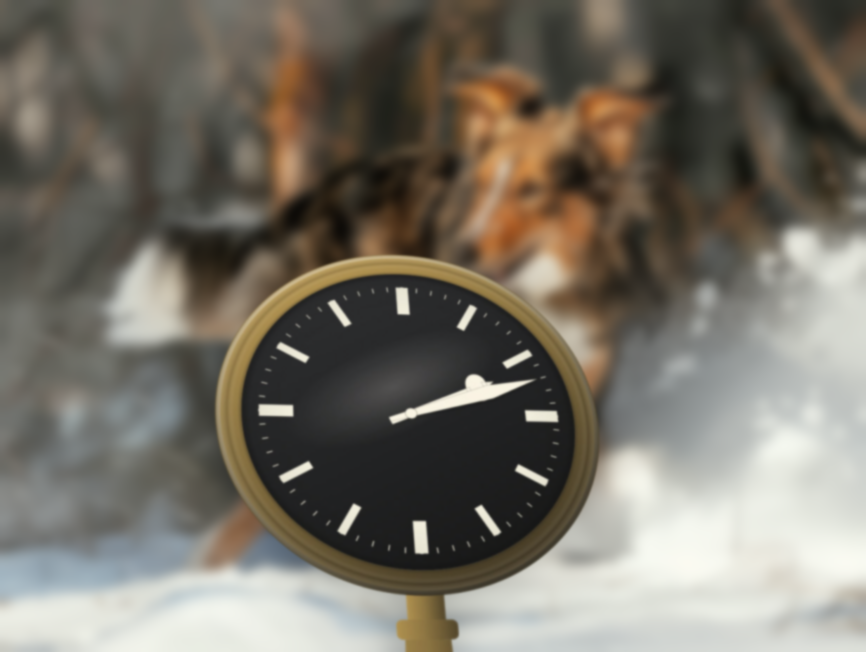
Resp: 2.12
